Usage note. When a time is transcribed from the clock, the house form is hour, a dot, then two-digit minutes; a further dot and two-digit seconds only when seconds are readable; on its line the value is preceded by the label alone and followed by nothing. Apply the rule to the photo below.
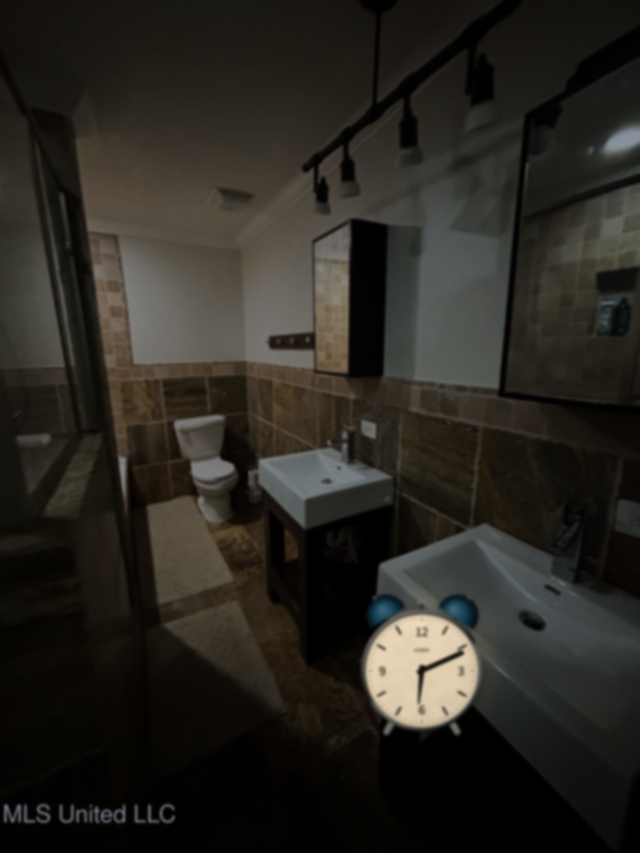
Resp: 6.11
